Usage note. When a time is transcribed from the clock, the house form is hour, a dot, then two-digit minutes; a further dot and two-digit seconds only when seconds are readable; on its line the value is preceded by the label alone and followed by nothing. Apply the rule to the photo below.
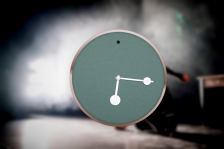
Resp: 6.16
